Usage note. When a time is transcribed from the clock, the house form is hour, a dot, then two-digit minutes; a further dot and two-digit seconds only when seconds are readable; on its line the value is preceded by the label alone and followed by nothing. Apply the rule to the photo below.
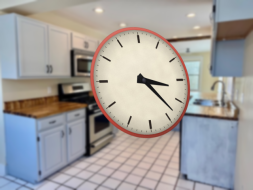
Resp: 3.23
